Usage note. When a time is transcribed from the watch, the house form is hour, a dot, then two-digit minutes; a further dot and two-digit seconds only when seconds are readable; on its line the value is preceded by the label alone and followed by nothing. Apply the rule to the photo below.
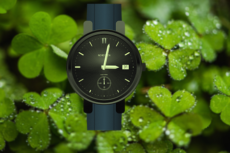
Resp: 3.02
